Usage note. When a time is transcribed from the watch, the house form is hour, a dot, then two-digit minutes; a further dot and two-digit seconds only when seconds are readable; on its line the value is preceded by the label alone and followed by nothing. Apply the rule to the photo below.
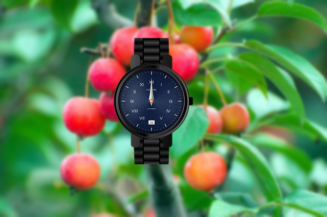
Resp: 12.00
